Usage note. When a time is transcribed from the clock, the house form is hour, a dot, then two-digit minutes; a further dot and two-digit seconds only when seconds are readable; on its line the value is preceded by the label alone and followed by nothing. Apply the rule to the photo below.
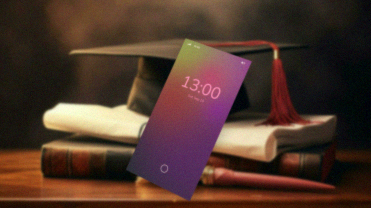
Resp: 13.00
